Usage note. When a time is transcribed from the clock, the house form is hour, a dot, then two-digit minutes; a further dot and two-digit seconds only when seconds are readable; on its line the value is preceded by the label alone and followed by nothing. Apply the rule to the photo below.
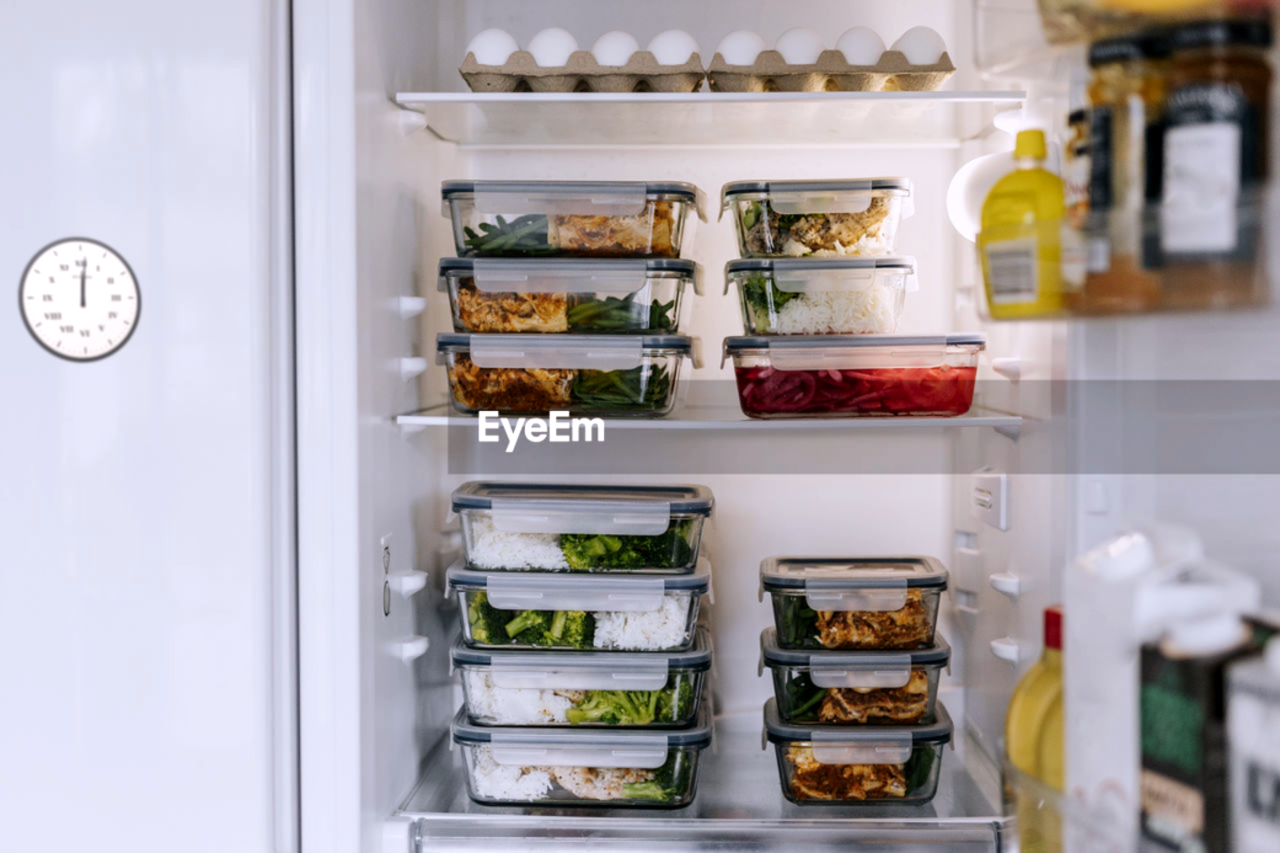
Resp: 12.01
